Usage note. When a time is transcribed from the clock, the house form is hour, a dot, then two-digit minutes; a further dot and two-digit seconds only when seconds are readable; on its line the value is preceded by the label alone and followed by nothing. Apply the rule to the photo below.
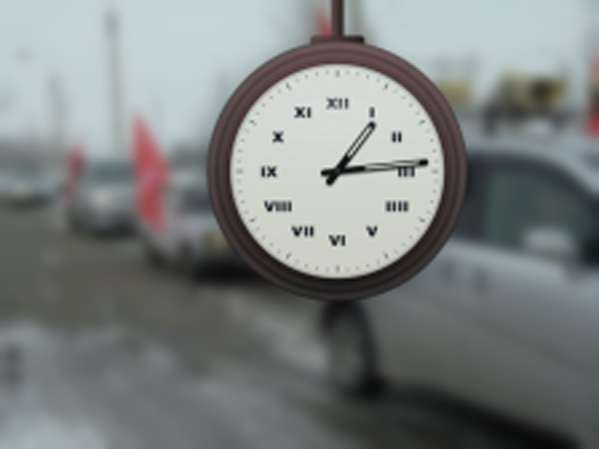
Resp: 1.14
